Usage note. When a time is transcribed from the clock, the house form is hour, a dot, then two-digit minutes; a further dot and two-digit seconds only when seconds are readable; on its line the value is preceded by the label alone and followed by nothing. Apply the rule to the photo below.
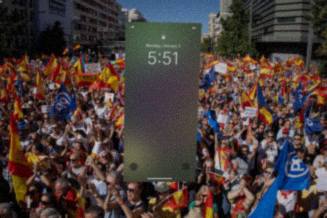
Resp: 5.51
